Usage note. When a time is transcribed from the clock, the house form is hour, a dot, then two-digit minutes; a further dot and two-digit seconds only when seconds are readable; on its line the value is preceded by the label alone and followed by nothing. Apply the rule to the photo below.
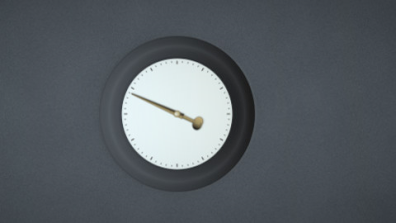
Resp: 3.49
